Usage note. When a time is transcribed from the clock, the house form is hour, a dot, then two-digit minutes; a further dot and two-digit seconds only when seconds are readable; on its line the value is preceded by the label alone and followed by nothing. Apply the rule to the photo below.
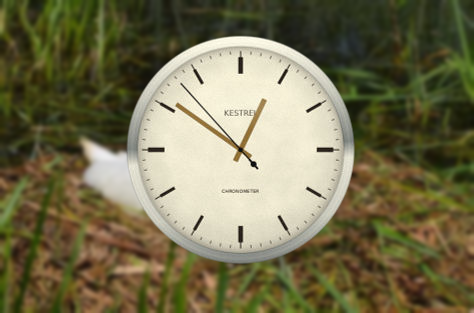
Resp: 12.50.53
